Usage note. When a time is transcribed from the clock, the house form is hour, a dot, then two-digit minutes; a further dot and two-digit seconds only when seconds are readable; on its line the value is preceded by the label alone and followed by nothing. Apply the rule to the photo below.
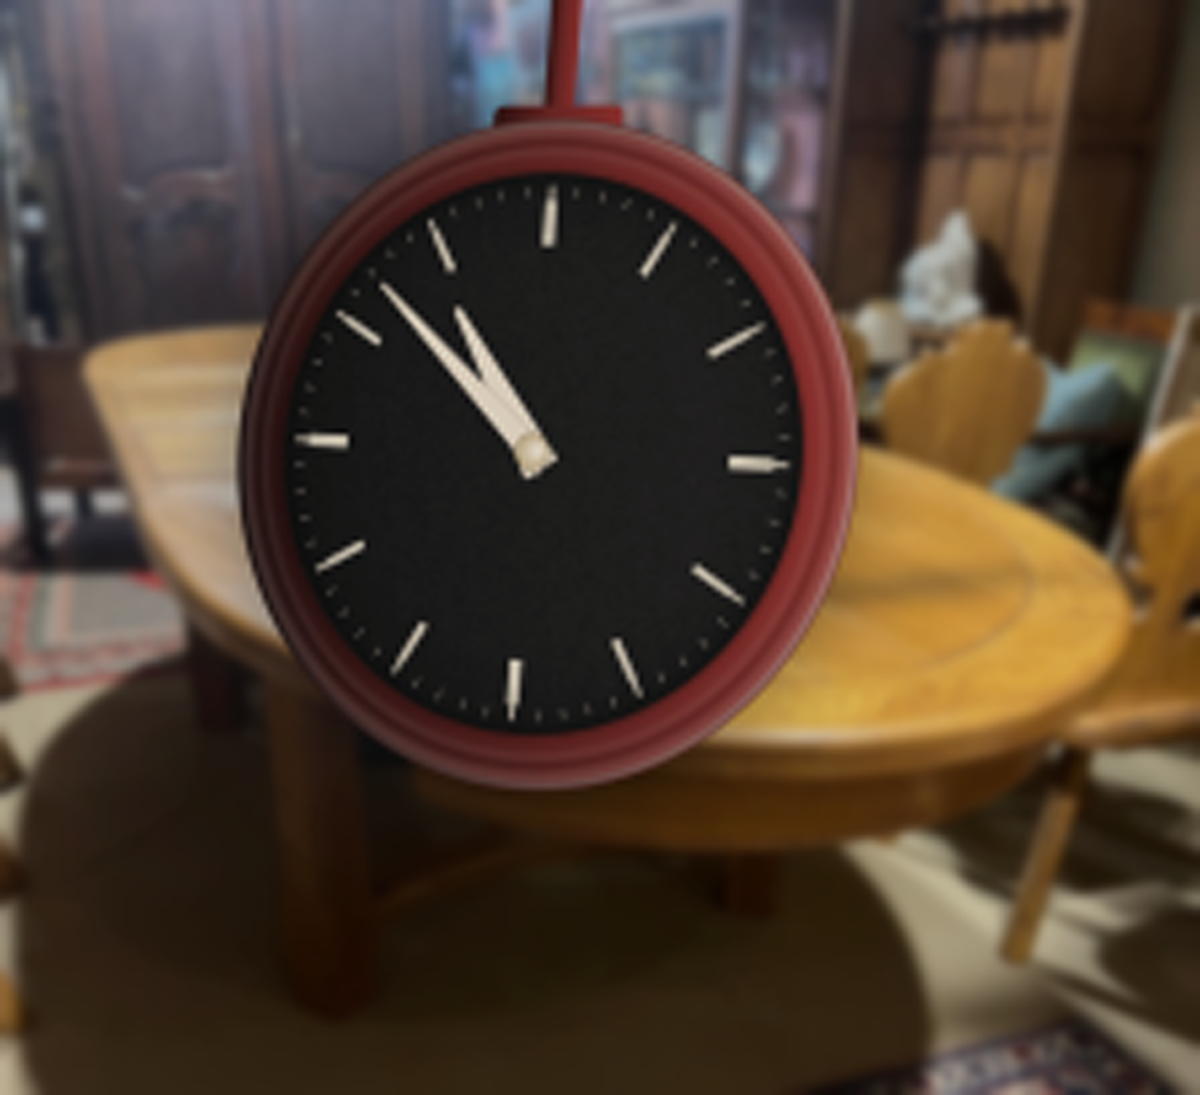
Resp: 10.52
